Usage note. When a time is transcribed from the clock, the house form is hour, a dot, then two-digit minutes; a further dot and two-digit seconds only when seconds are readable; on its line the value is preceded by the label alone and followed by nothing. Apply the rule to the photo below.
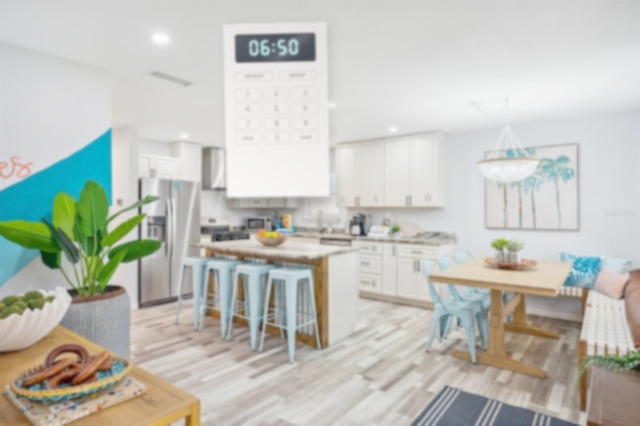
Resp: 6.50
